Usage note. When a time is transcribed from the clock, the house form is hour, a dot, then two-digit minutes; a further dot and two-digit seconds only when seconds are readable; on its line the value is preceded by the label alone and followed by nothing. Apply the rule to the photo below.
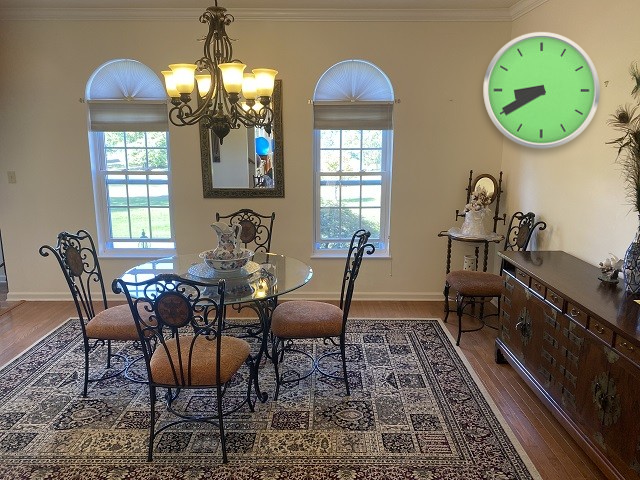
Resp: 8.40
